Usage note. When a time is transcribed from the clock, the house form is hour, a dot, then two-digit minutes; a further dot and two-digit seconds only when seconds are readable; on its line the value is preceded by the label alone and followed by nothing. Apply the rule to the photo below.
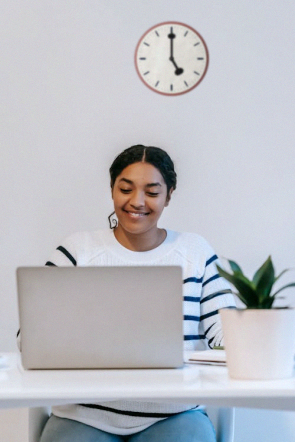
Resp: 5.00
